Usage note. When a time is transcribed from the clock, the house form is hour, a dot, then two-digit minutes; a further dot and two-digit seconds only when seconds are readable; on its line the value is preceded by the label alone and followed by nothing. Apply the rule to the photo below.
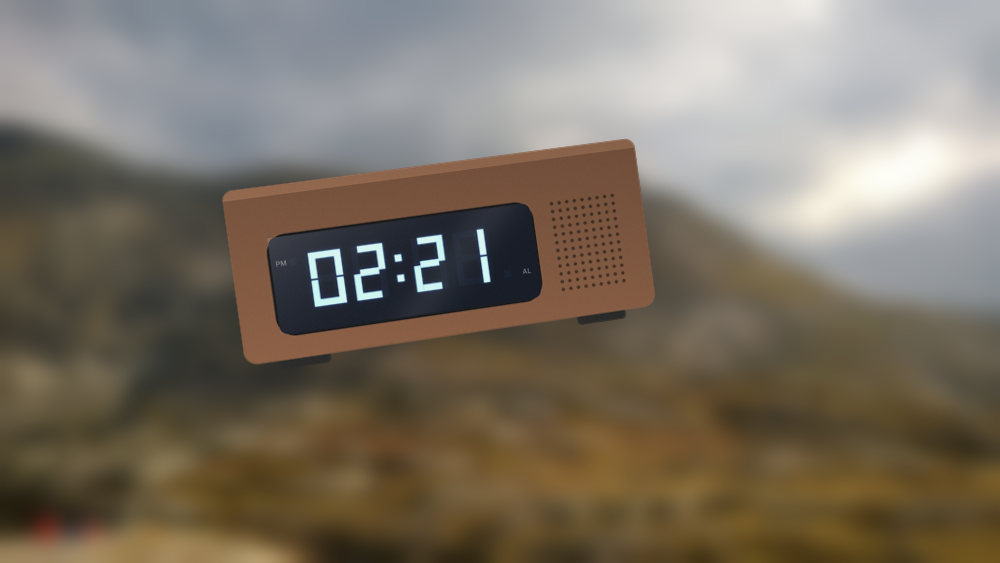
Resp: 2.21
